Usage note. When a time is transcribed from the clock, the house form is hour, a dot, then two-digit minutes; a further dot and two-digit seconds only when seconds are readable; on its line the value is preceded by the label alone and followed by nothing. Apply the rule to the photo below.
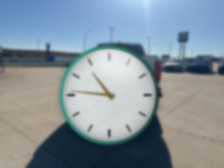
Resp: 10.46
